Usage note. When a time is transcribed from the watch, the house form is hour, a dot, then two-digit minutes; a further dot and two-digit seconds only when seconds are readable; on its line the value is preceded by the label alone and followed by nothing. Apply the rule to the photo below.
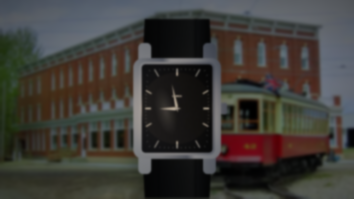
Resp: 8.58
